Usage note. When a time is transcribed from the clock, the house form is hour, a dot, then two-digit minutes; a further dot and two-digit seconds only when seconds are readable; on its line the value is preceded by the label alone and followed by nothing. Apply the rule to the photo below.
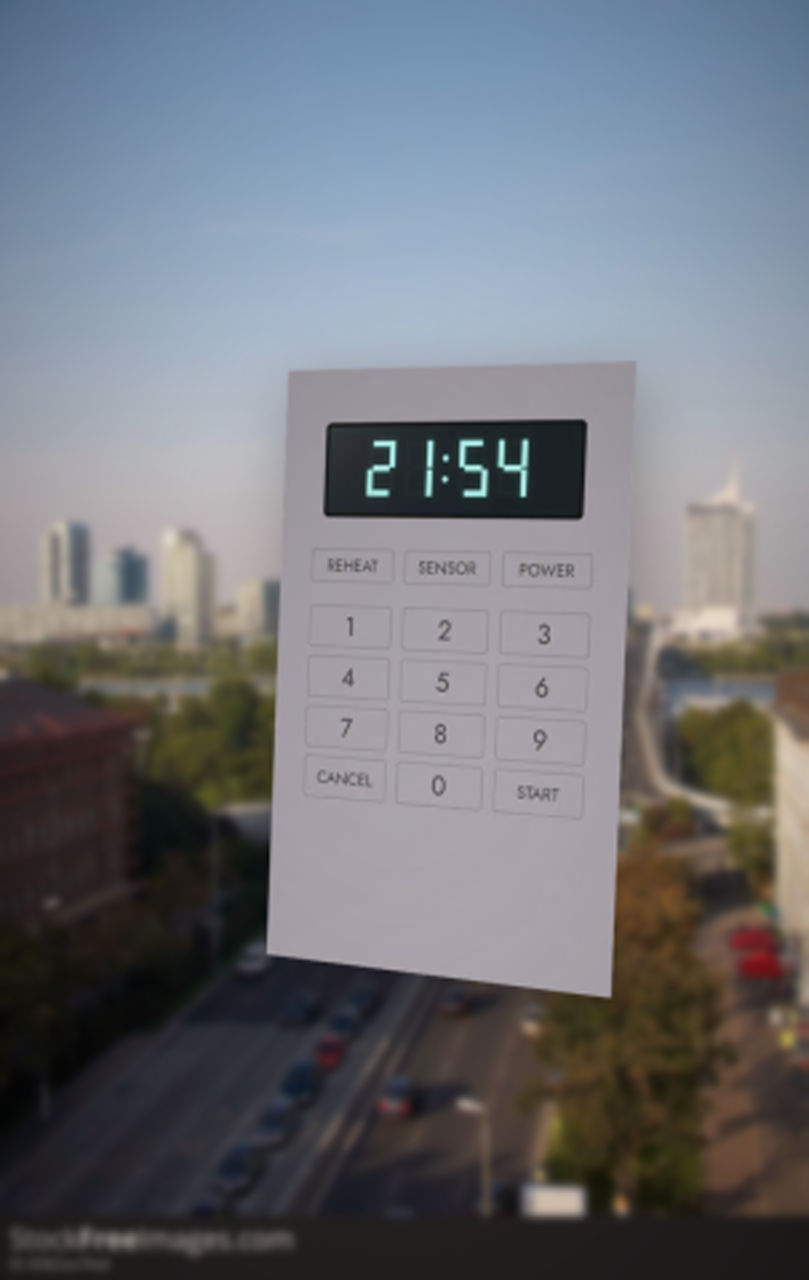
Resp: 21.54
